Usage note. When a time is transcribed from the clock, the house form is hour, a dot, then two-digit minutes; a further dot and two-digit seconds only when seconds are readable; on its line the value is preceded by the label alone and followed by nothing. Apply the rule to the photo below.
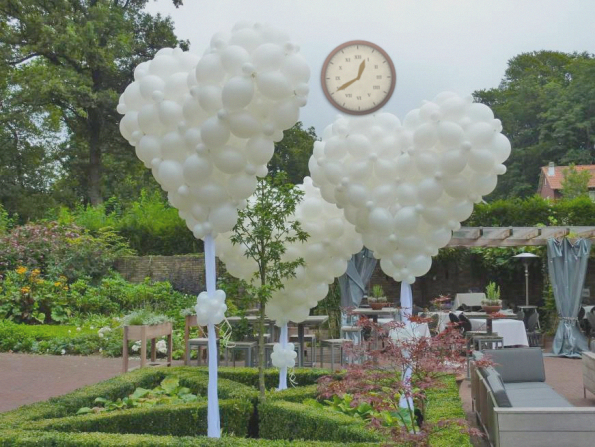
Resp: 12.40
